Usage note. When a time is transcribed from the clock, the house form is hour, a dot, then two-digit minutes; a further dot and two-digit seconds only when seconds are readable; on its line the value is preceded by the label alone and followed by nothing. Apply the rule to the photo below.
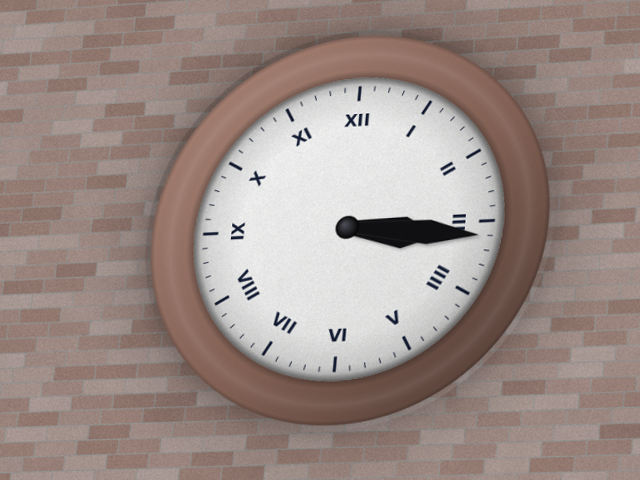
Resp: 3.16
